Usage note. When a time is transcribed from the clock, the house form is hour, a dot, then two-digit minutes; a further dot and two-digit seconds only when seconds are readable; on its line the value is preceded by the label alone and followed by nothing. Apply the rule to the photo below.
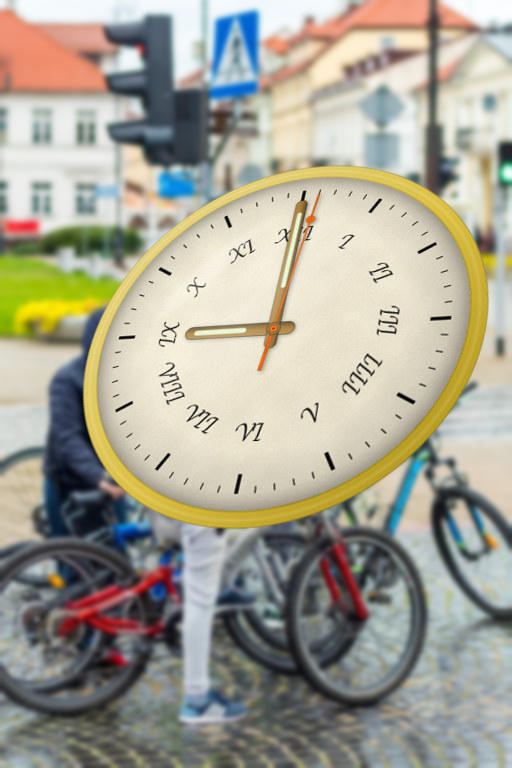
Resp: 9.00.01
